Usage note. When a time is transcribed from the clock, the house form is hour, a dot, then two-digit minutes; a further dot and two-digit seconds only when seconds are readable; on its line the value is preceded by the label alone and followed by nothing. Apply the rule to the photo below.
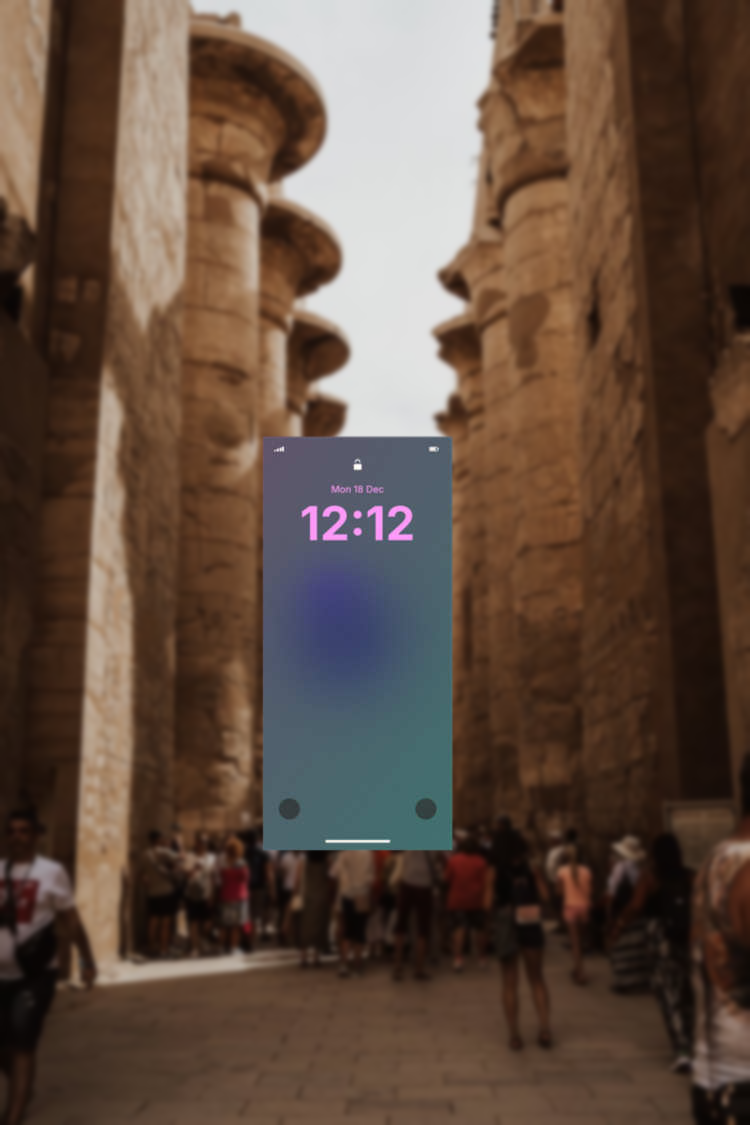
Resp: 12.12
